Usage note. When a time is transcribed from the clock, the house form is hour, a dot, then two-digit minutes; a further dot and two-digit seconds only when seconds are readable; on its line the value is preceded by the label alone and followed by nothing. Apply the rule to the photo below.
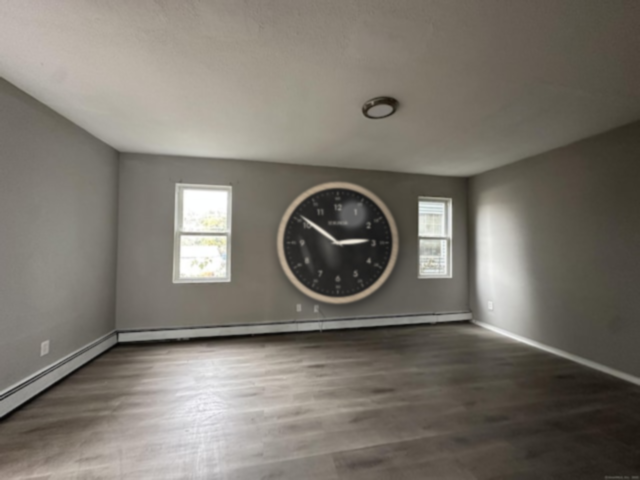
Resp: 2.51
